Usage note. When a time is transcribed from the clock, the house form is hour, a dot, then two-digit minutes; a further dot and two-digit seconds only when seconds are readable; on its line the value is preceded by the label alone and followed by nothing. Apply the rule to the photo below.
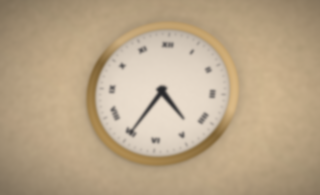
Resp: 4.35
